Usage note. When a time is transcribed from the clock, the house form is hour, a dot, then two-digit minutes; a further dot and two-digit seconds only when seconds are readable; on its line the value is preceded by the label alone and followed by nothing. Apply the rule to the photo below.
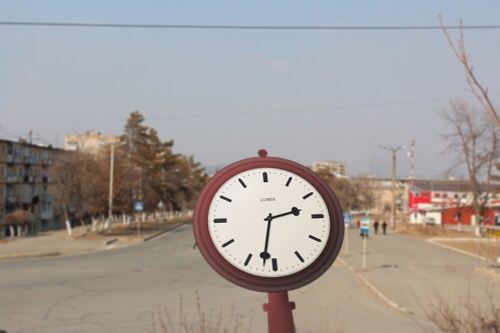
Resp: 2.32
